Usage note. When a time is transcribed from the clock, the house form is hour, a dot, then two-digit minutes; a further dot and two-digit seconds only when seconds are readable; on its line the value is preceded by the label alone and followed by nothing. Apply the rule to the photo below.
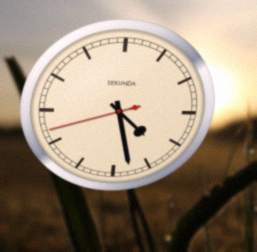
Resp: 4.27.42
